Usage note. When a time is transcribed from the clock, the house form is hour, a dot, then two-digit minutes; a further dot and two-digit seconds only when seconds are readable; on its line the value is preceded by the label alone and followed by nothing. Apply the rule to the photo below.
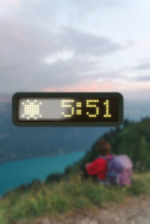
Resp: 5.51
